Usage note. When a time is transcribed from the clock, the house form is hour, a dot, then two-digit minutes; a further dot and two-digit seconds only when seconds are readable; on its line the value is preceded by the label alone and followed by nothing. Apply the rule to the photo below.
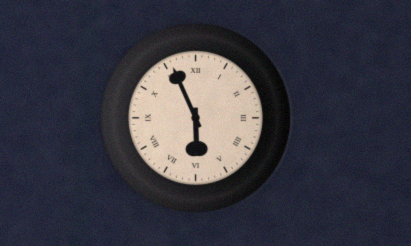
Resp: 5.56
